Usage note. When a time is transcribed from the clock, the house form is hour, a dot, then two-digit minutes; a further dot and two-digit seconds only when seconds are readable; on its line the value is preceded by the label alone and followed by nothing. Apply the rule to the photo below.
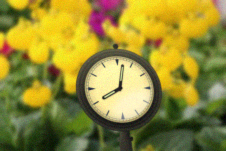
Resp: 8.02
